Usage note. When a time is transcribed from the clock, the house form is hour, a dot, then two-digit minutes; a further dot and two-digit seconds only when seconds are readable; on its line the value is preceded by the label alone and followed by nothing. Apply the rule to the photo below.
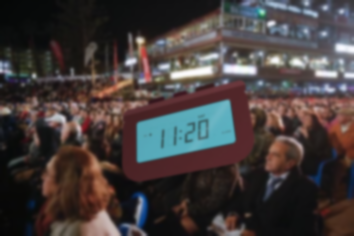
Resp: 11.20
